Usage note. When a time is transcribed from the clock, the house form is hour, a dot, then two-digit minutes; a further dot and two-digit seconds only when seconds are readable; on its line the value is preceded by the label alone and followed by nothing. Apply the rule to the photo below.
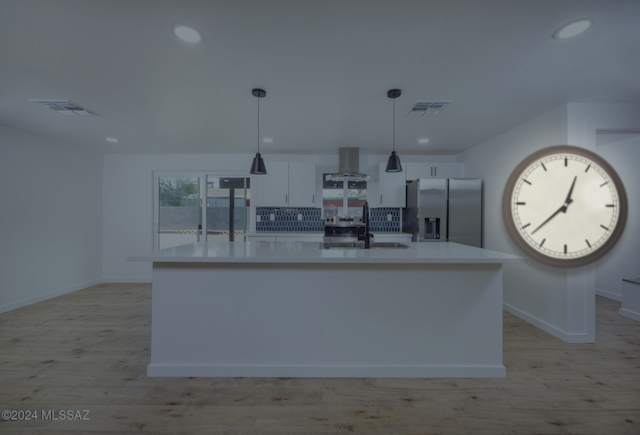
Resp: 12.38
